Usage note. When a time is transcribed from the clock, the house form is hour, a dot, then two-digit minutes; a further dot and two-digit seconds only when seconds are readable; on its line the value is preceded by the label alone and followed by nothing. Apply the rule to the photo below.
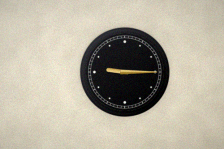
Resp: 9.15
